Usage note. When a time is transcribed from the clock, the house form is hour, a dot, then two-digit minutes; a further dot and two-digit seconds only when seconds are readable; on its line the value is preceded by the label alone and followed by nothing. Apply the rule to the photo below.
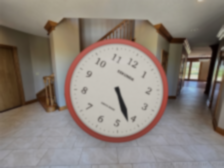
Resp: 4.22
